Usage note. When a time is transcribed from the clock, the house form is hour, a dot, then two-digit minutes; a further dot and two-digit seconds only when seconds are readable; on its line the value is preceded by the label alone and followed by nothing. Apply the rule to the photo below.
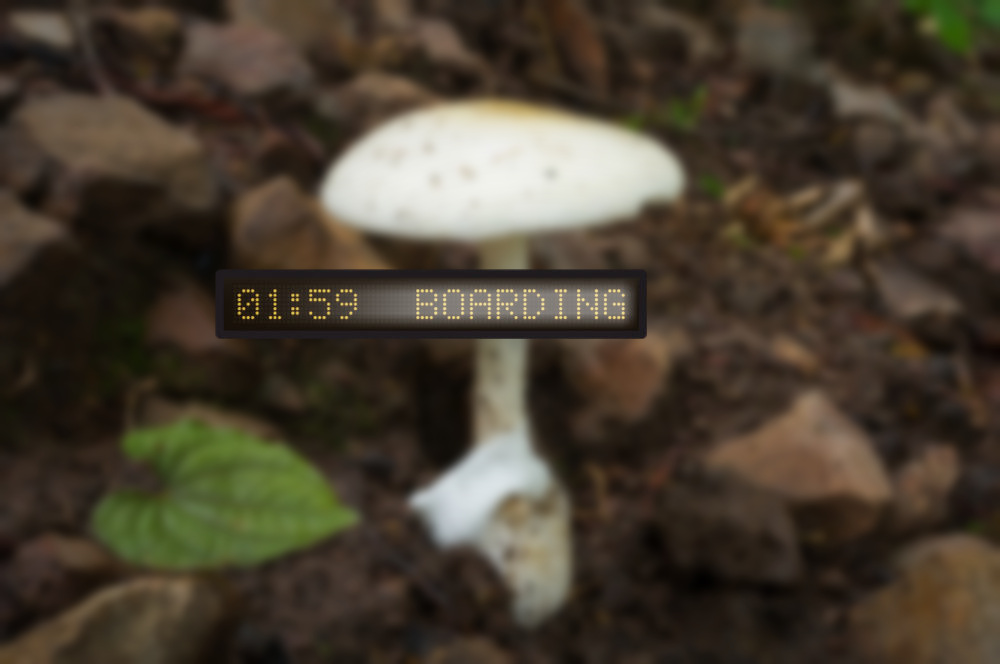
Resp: 1.59
